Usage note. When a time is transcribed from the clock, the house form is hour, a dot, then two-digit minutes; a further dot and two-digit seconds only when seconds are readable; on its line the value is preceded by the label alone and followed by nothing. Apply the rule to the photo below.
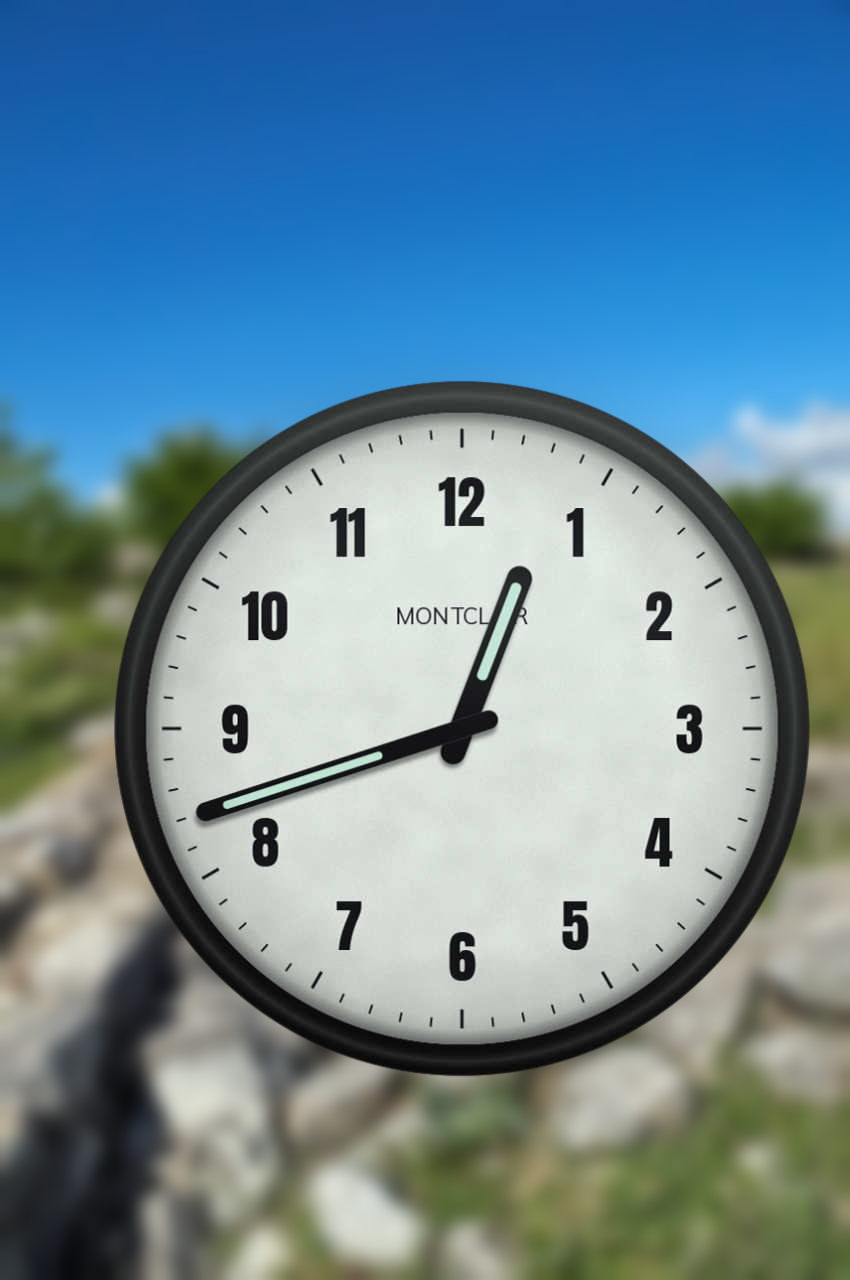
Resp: 12.42
